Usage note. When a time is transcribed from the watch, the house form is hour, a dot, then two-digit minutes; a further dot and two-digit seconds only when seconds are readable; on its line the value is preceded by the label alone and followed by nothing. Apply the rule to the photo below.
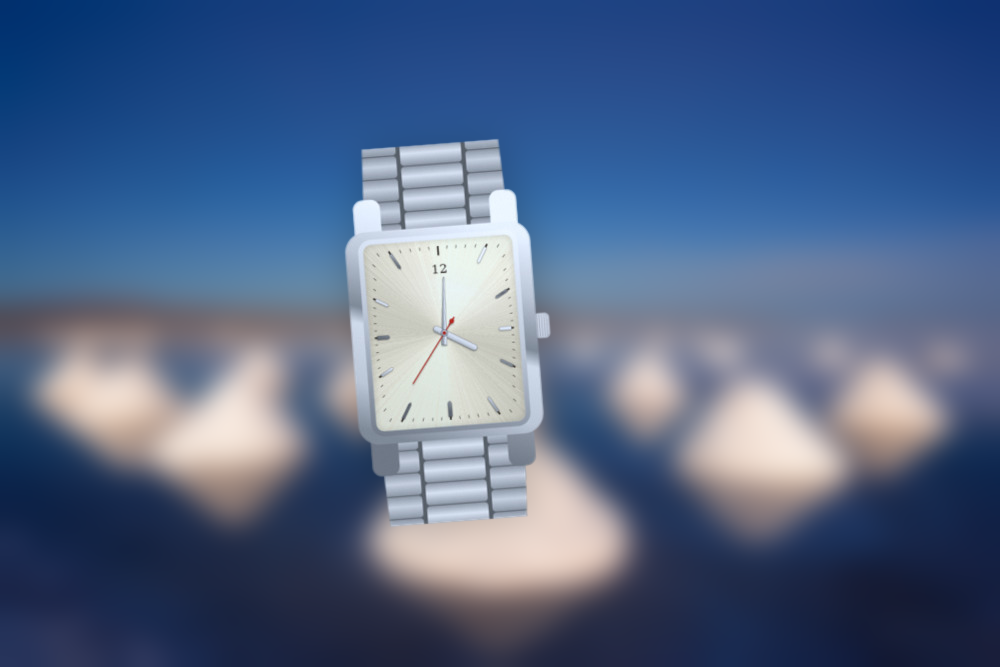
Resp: 4.00.36
